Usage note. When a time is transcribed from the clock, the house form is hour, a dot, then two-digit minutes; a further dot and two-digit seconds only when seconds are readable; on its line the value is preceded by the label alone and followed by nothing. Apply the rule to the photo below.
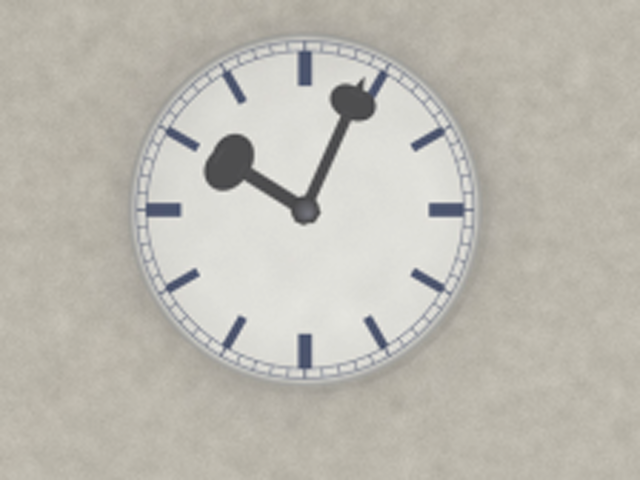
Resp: 10.04
